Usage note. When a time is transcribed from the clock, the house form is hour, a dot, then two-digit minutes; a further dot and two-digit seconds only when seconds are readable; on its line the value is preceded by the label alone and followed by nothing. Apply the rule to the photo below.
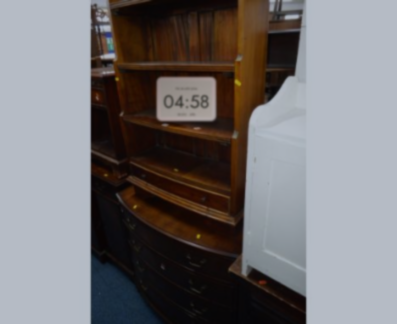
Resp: 4.58
